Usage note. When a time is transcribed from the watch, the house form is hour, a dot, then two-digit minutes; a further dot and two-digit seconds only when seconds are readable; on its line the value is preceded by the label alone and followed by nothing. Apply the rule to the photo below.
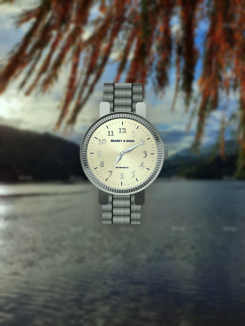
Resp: 7.10
